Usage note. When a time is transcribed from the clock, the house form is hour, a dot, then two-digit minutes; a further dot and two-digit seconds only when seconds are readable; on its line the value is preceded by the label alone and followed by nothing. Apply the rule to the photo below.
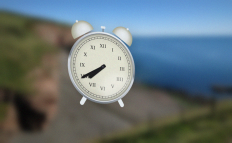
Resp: 7.40
